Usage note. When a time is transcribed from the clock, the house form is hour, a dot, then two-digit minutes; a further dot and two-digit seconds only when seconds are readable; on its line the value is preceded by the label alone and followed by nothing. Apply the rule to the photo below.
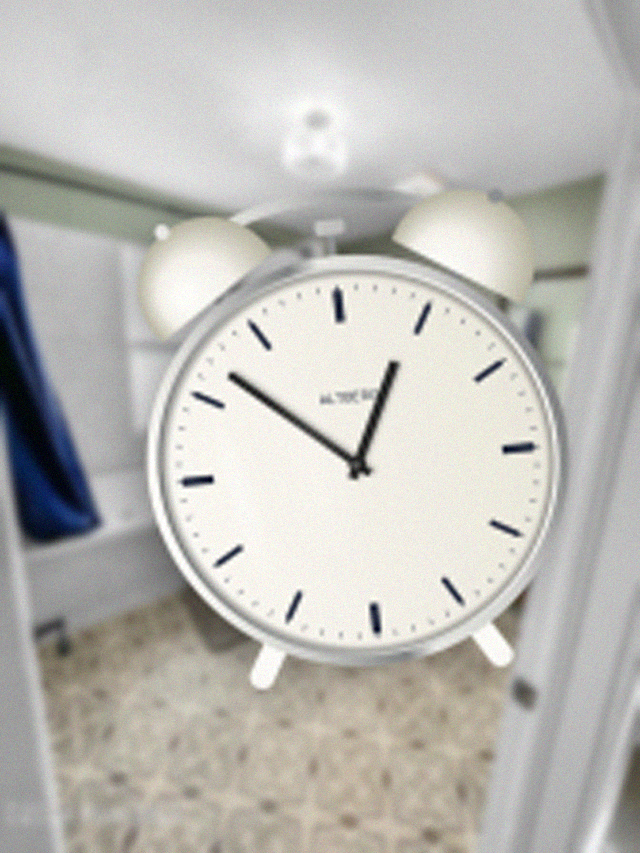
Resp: 12.52
